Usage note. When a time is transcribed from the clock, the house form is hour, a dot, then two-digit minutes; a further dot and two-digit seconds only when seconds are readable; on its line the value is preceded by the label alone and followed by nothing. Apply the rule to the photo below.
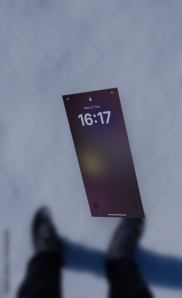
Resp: 16.17
